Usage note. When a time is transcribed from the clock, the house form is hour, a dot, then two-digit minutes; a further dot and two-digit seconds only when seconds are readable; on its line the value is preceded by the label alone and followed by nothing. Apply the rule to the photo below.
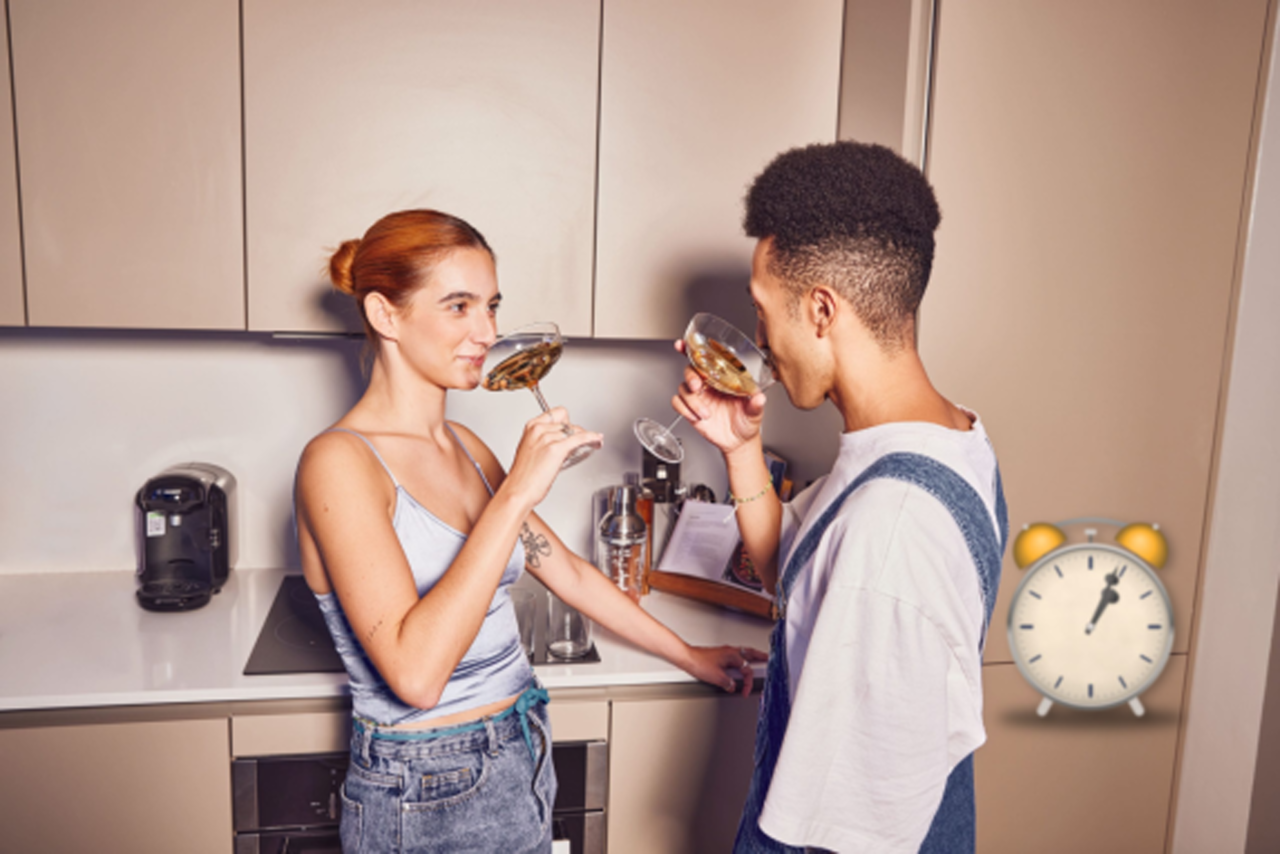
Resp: 1.04
